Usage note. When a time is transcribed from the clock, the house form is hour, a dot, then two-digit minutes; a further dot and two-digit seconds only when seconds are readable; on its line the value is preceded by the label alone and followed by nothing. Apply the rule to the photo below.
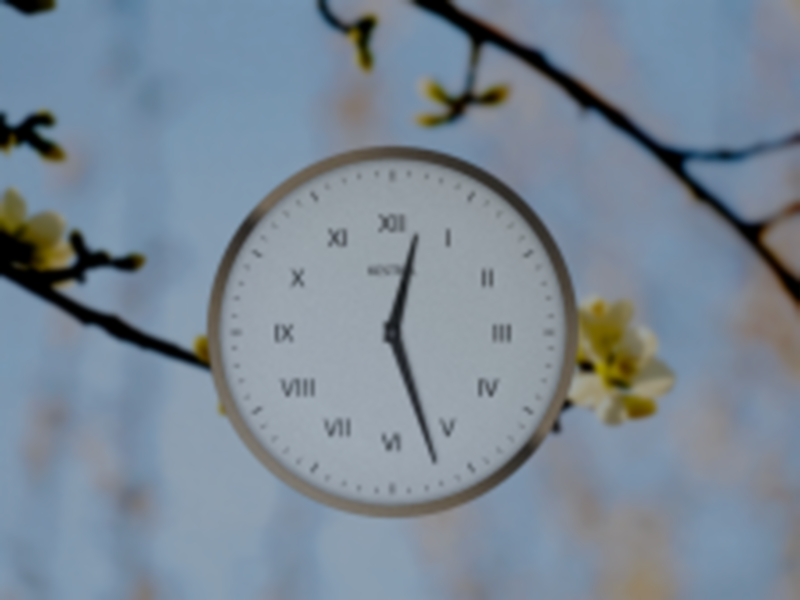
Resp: 12.27
